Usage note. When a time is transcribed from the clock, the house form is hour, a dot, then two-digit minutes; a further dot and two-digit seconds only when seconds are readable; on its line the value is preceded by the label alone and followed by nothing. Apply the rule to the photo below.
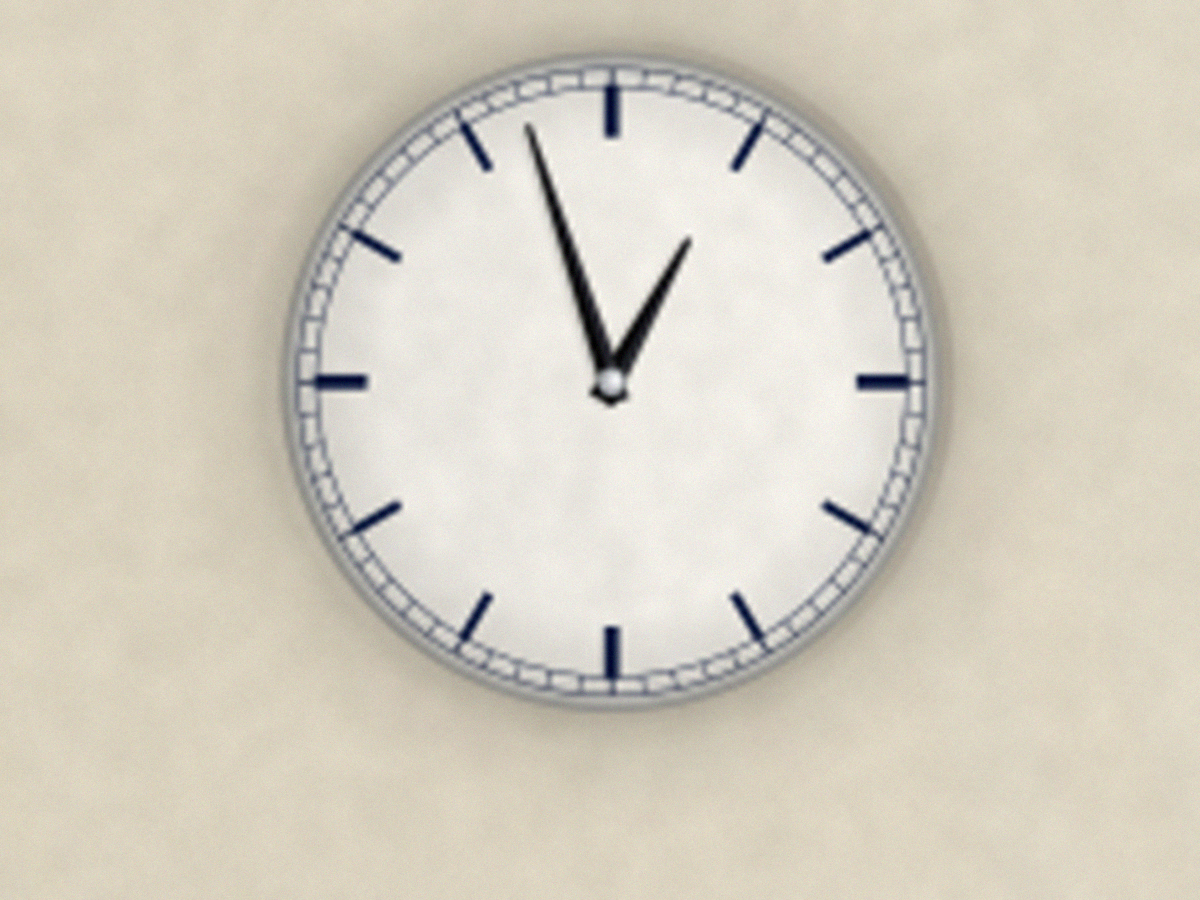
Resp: 12.57
